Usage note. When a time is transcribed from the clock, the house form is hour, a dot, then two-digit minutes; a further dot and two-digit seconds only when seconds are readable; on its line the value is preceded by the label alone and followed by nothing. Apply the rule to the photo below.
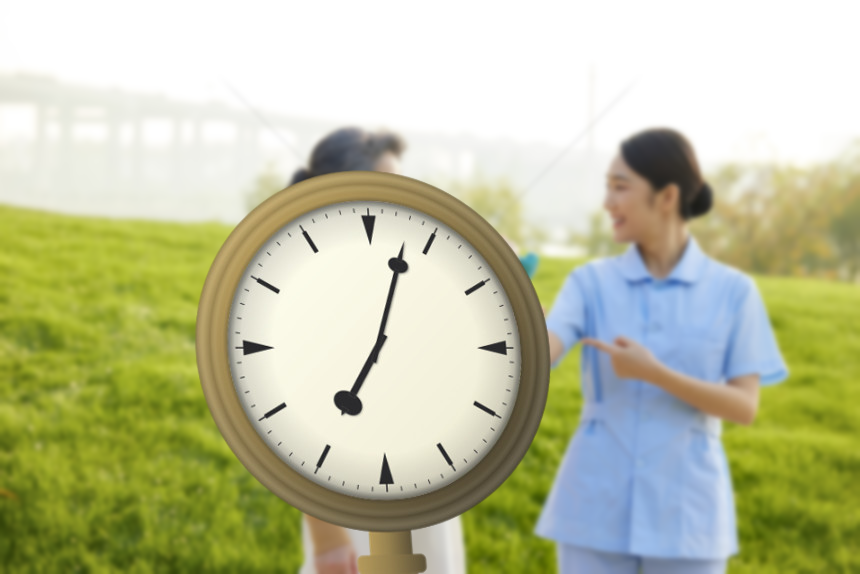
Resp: 7.03
